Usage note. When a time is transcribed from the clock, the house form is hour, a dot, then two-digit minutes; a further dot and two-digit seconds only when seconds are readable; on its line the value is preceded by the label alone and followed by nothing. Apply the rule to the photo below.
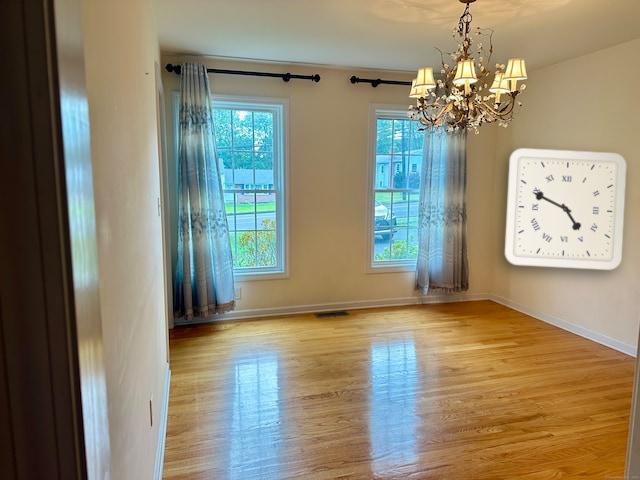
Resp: 4.49
